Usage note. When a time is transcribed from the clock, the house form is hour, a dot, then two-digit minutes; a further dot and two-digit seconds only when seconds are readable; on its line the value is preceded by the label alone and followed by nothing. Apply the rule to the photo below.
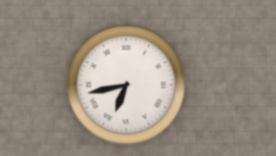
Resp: 6.43
